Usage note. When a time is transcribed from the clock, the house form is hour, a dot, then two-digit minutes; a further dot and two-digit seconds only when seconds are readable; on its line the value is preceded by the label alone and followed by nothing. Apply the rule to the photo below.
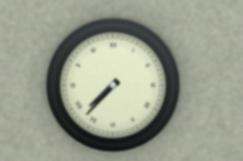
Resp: 7.37
